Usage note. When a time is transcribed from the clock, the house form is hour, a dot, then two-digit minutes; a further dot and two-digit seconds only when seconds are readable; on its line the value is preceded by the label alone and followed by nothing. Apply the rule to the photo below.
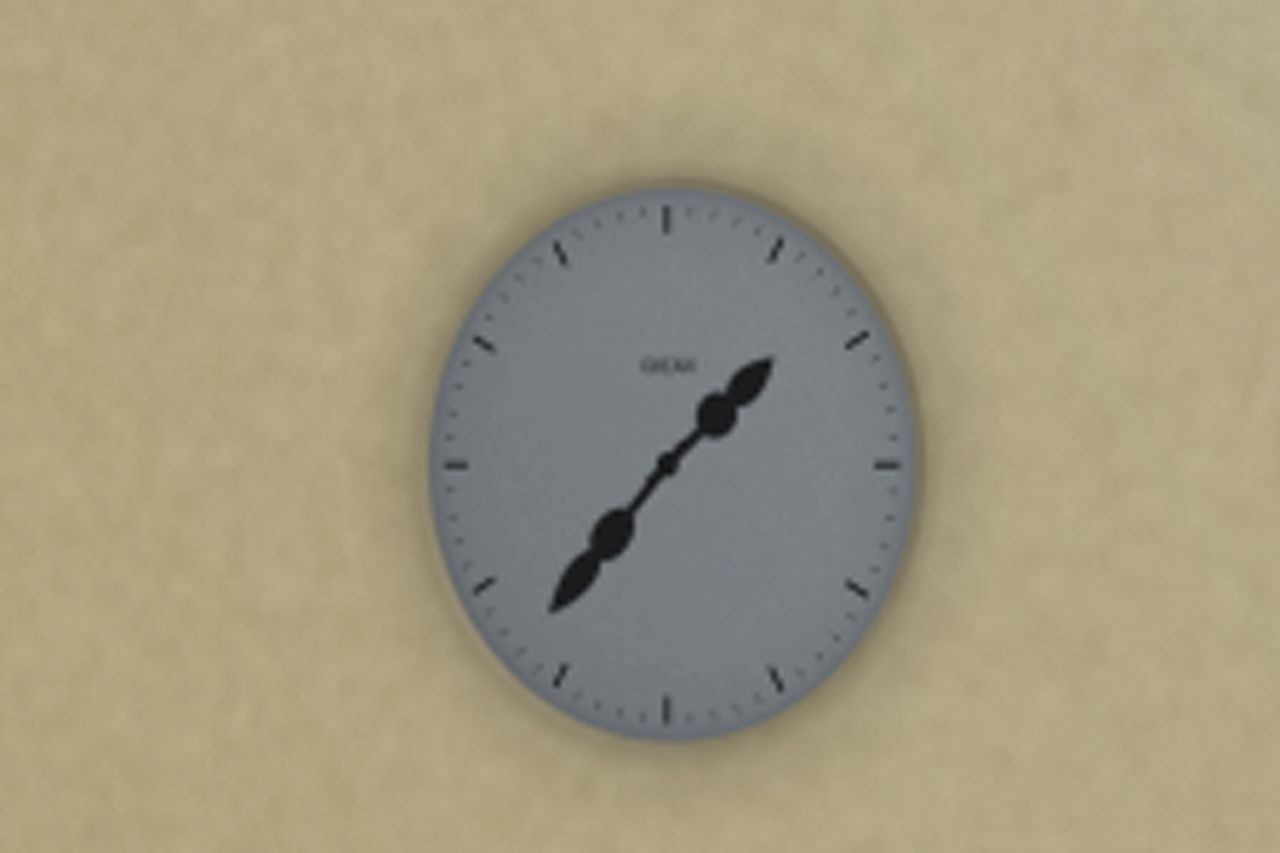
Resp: 1.37
